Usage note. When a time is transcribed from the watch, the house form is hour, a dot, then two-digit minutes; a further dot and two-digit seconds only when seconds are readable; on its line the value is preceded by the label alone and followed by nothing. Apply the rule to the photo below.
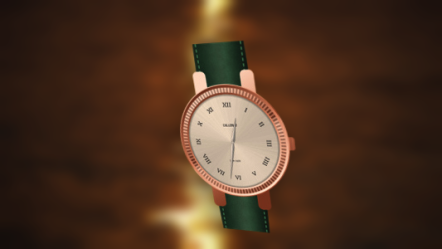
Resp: 12.32
